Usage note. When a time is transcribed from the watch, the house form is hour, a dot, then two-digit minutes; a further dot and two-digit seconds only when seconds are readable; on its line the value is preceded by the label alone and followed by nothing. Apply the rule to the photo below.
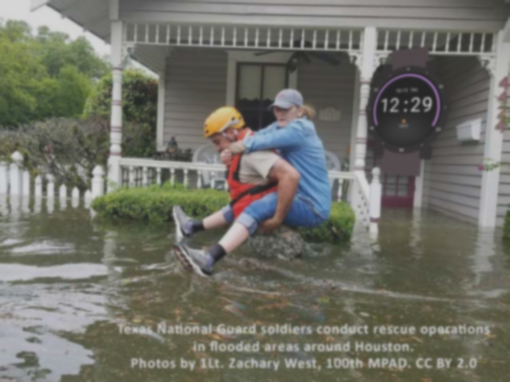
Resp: 12.29
